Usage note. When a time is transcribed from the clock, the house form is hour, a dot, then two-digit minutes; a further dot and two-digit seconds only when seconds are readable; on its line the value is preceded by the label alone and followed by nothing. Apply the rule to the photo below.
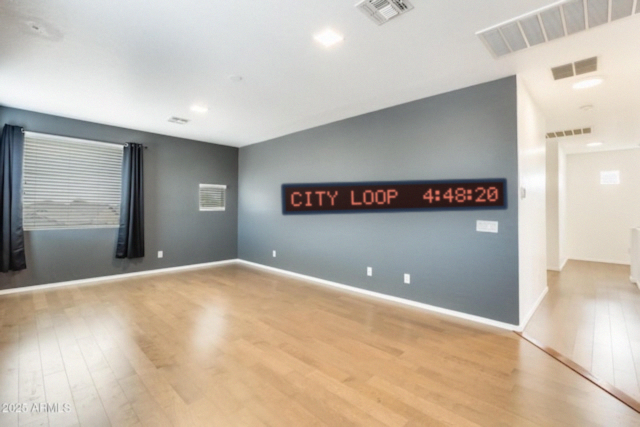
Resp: 4.48.20
